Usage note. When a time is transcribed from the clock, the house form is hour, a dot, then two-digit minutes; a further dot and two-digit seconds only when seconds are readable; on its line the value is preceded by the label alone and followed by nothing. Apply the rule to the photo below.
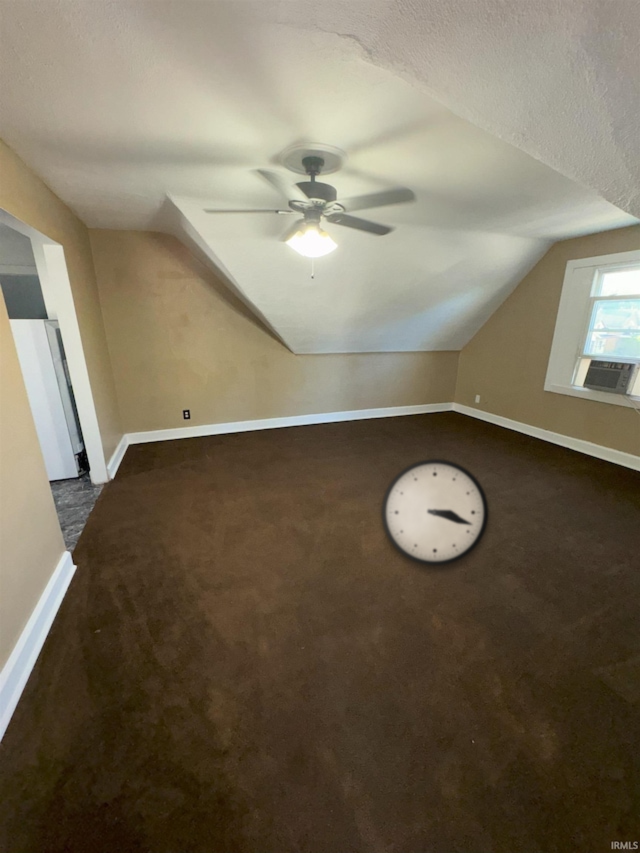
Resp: 3.18
